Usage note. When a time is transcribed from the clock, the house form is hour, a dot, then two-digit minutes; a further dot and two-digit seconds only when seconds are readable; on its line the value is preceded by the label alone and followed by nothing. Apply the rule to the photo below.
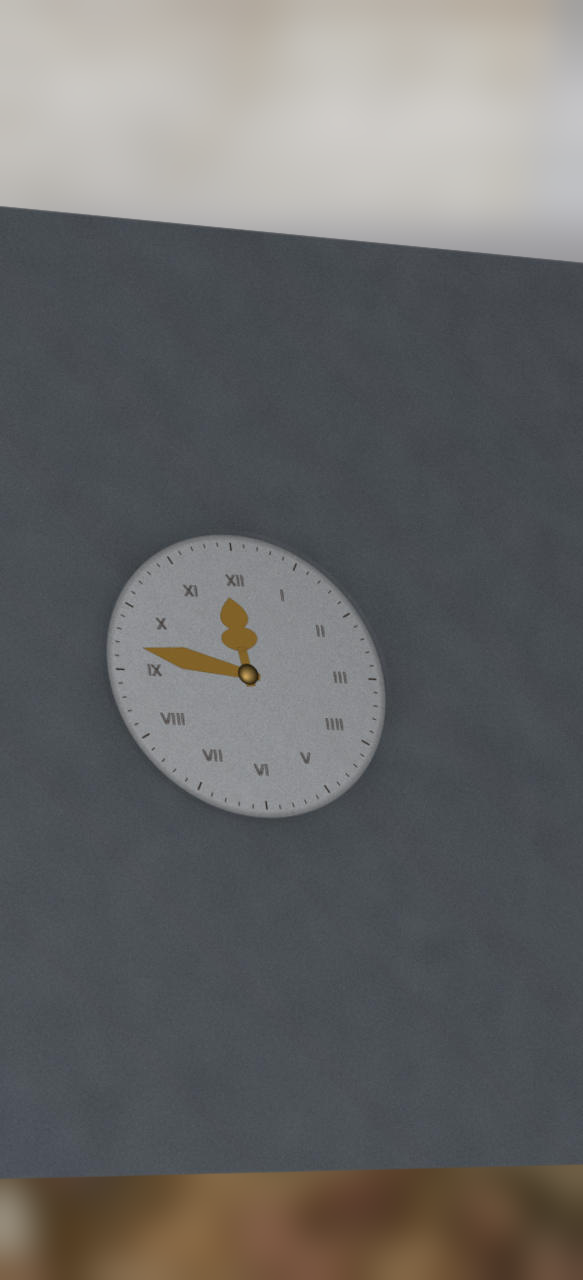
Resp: 11.47
